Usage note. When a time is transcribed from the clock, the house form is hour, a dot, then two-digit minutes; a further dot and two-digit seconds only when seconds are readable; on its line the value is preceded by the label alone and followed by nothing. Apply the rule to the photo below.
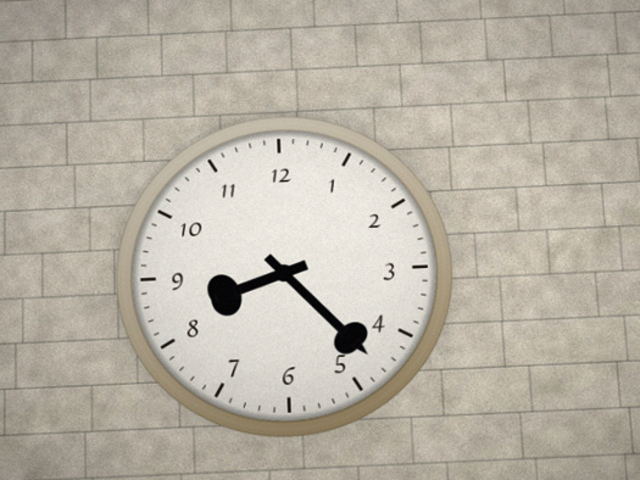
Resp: 8.23
